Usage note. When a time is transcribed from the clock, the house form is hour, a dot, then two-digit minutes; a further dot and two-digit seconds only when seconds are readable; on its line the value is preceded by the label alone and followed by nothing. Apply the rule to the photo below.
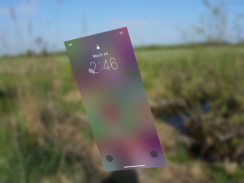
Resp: 2.46
